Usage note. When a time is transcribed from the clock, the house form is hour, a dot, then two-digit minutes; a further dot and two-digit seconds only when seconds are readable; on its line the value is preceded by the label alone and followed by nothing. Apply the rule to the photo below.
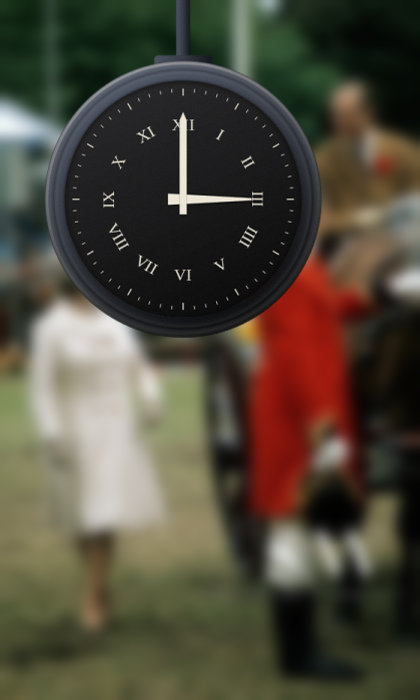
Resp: 3.00
